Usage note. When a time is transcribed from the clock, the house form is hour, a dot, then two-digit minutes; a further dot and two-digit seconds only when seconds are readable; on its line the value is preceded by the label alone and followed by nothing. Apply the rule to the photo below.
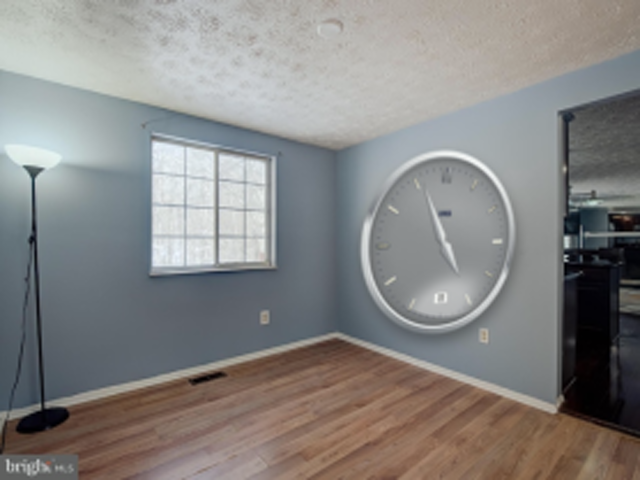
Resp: 4.56
